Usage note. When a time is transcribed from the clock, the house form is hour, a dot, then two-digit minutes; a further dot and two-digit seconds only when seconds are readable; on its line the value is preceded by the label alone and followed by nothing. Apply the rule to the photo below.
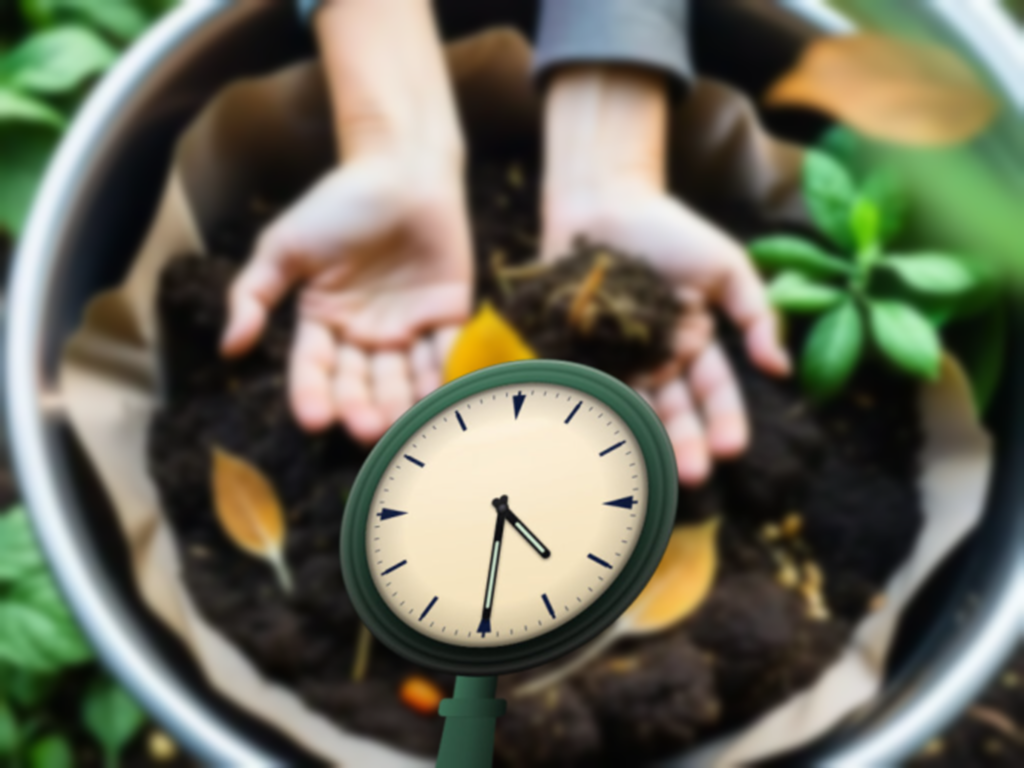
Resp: 4.30
